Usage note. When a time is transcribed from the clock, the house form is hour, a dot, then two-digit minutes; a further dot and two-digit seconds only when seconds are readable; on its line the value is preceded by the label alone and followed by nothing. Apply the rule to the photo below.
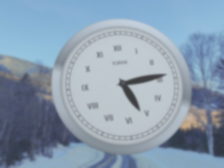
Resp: 5.14
